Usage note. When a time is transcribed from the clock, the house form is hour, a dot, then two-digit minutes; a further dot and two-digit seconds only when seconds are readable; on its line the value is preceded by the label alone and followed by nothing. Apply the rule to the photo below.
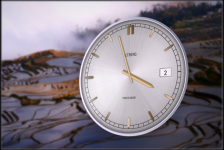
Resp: 3.57
